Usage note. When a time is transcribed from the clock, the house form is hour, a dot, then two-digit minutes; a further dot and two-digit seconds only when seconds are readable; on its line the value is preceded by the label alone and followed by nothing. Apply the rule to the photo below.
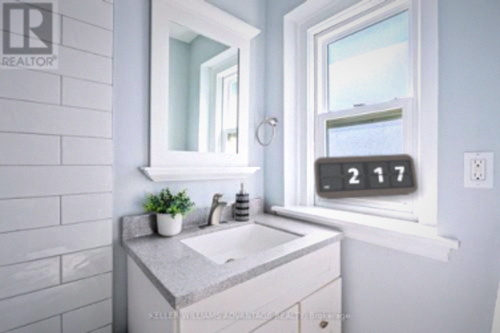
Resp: 2.17
